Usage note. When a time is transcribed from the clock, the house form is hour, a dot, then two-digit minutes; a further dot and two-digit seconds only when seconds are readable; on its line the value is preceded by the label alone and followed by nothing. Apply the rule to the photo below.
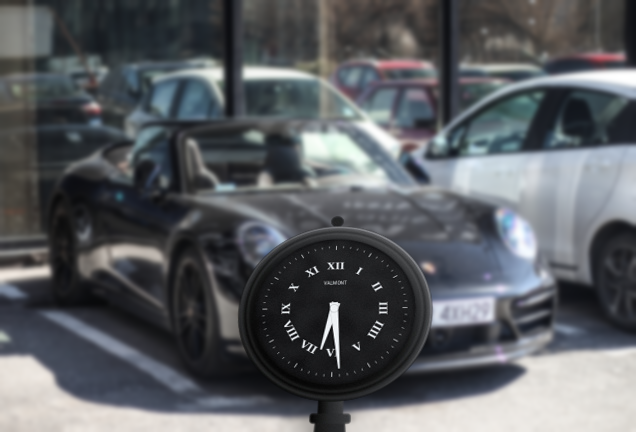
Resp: 6.29
